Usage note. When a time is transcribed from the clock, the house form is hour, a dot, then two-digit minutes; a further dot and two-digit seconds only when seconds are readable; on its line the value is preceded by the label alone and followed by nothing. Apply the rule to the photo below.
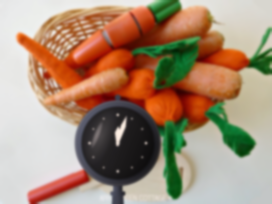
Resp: 12.03
